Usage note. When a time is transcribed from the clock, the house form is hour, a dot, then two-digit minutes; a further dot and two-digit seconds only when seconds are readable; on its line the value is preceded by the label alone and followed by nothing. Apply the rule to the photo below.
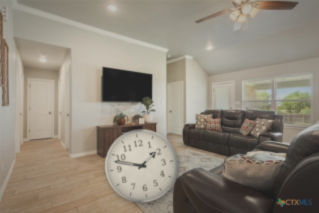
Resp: 1.48
